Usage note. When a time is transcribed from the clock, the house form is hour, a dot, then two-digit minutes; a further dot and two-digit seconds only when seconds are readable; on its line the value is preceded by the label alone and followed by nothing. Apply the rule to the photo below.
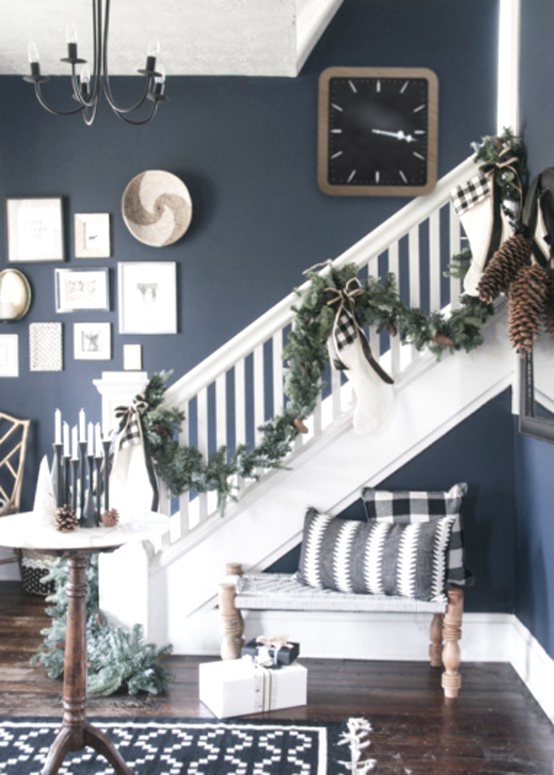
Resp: 3.17
